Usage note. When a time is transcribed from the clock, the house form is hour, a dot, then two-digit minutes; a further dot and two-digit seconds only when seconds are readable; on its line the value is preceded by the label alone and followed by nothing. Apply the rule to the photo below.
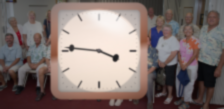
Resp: 3.46
